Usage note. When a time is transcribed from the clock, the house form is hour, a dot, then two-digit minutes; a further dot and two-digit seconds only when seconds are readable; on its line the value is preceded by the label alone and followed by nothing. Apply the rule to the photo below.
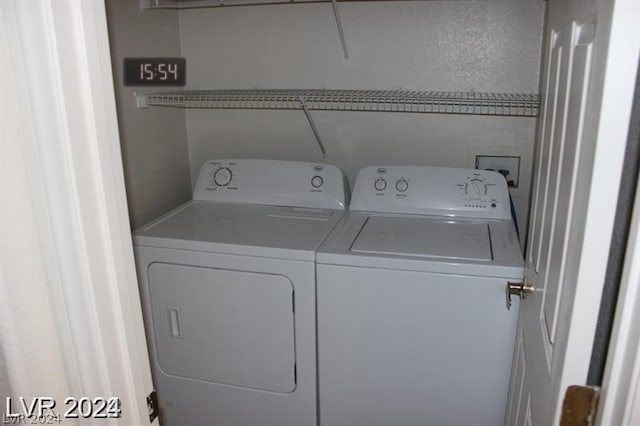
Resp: 15.54
